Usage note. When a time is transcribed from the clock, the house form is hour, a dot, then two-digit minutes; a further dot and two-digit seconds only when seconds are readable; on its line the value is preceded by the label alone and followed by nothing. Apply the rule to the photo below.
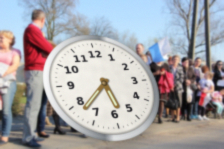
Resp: 5.38
